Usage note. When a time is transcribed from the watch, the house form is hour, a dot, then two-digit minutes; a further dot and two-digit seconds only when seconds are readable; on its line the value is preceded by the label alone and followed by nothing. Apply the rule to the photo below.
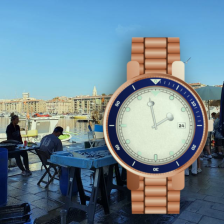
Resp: 1.58
